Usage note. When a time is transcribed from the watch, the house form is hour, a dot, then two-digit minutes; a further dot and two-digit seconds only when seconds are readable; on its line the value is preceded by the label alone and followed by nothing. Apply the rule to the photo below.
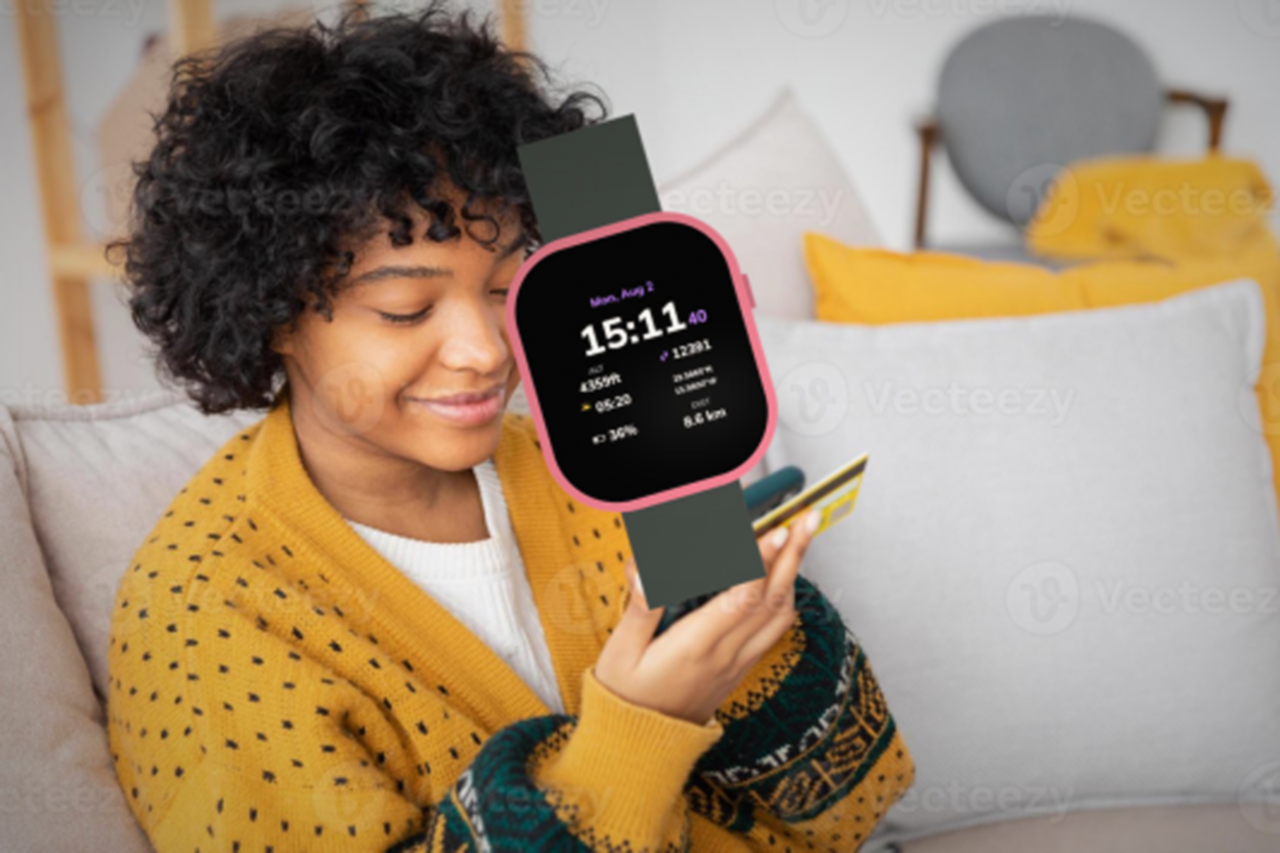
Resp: 15.11
